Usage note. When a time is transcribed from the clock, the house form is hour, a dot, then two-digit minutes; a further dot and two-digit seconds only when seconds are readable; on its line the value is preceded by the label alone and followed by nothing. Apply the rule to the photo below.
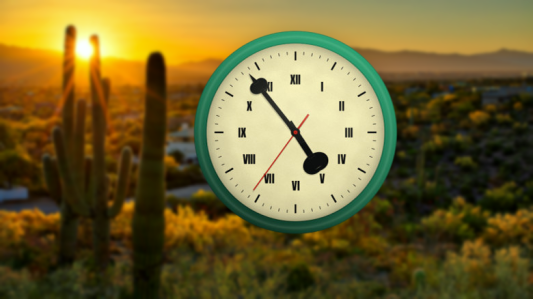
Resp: 4.53.36
